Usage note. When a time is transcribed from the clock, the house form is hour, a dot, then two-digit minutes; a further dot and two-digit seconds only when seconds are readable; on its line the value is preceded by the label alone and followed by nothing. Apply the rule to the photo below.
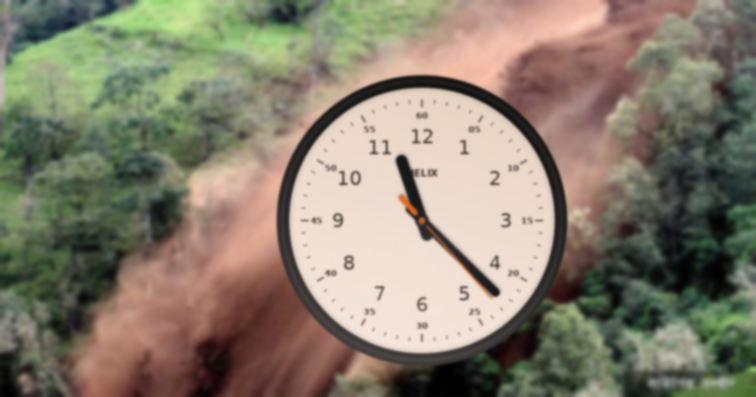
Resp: 11.22.23
